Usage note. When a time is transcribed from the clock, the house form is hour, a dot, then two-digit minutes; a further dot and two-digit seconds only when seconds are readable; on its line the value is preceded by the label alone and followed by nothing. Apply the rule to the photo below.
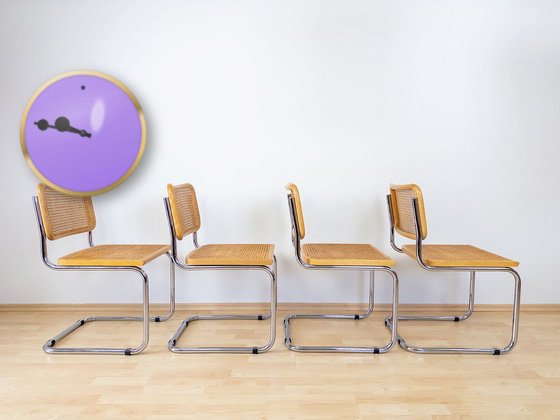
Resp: 9.47
